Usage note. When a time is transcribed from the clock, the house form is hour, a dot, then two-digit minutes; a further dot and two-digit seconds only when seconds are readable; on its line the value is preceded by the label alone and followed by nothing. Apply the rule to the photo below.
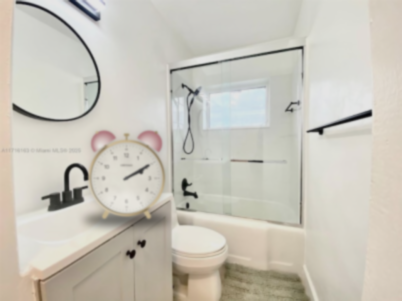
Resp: 2.10
